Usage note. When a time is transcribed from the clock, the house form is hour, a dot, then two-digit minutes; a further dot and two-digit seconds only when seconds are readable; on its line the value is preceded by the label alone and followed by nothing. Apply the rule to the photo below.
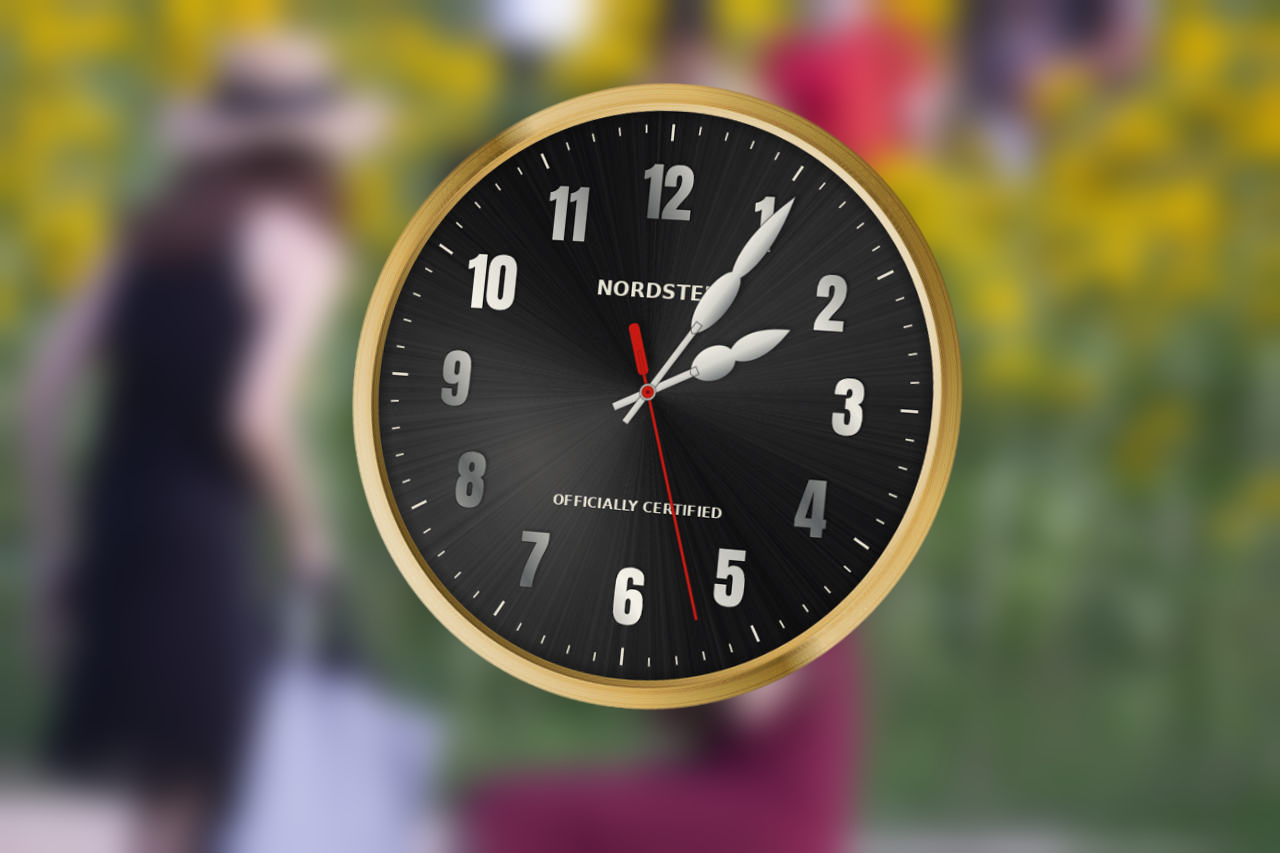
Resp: 2.05.27
